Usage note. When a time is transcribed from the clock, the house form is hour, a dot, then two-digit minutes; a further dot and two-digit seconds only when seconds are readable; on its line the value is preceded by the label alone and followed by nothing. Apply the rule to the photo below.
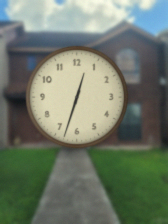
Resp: 12.33
